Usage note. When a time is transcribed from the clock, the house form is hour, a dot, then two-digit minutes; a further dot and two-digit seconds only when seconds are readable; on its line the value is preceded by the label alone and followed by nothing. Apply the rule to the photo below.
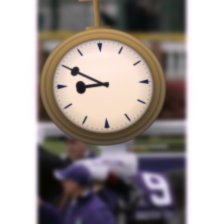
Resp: 8.50
